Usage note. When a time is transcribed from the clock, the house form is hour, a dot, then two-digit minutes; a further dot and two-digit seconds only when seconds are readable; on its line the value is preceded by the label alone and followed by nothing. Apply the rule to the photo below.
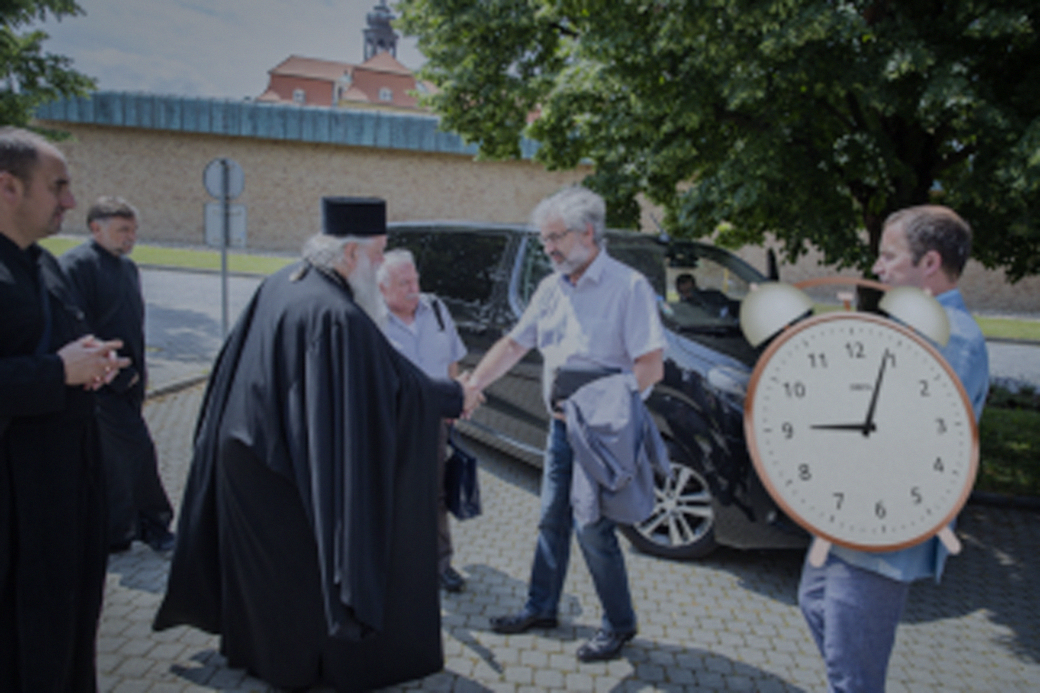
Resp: 9.04
